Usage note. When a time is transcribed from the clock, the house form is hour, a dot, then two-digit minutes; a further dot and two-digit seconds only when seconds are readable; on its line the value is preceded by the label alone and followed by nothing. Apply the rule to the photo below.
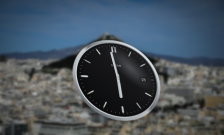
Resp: 5.59
